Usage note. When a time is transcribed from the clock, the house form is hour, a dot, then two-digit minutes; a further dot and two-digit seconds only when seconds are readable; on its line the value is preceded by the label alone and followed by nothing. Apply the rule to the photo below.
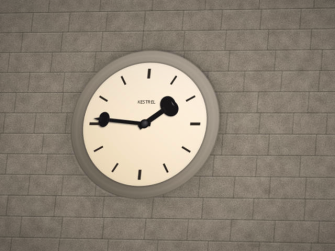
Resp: 1.46
